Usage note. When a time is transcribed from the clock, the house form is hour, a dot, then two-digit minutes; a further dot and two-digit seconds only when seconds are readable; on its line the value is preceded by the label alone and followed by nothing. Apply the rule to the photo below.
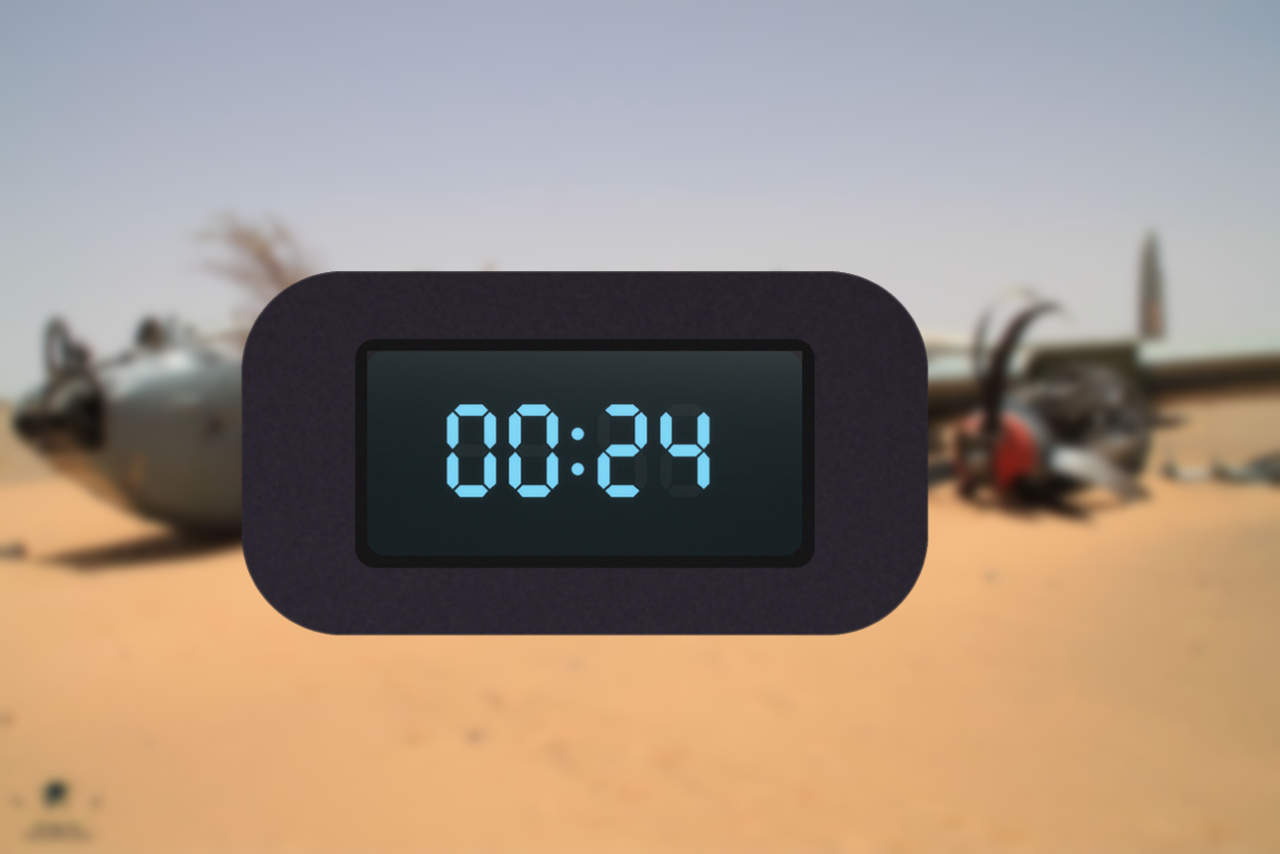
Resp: 0.24
